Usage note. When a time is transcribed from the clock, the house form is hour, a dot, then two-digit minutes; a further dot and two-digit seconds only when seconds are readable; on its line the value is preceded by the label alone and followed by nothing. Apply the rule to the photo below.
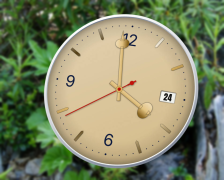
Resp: 3.58.39
